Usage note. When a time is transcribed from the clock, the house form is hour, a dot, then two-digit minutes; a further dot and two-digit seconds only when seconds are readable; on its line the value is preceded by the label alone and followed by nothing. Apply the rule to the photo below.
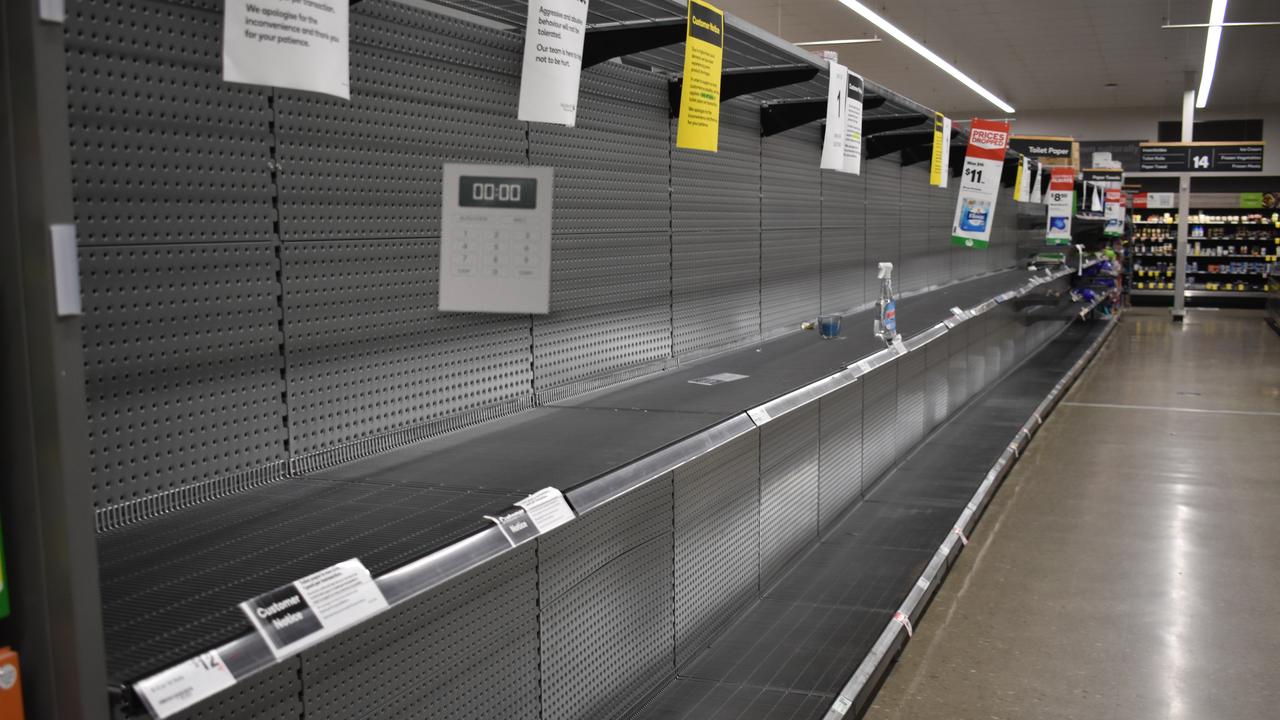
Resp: 0.00
